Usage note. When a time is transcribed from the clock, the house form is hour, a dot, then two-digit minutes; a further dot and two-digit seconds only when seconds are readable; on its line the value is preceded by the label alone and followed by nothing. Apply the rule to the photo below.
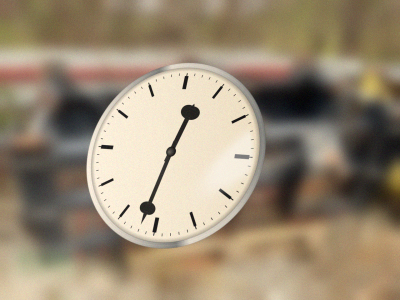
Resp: 12.32
